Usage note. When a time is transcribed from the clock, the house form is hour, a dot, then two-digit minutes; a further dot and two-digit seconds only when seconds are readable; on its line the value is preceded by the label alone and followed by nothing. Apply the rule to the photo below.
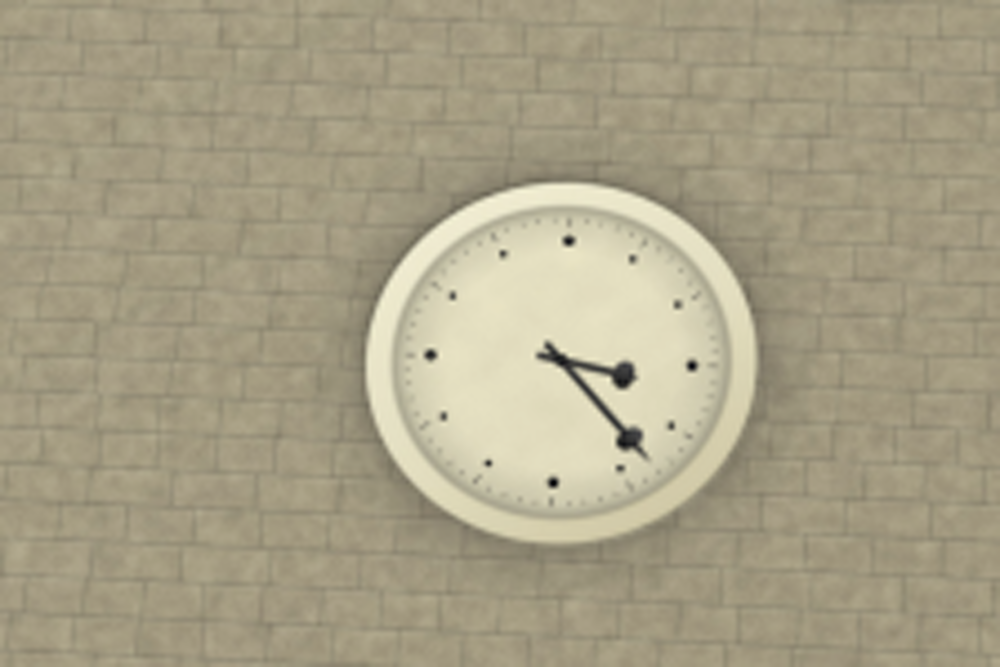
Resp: 3.23
